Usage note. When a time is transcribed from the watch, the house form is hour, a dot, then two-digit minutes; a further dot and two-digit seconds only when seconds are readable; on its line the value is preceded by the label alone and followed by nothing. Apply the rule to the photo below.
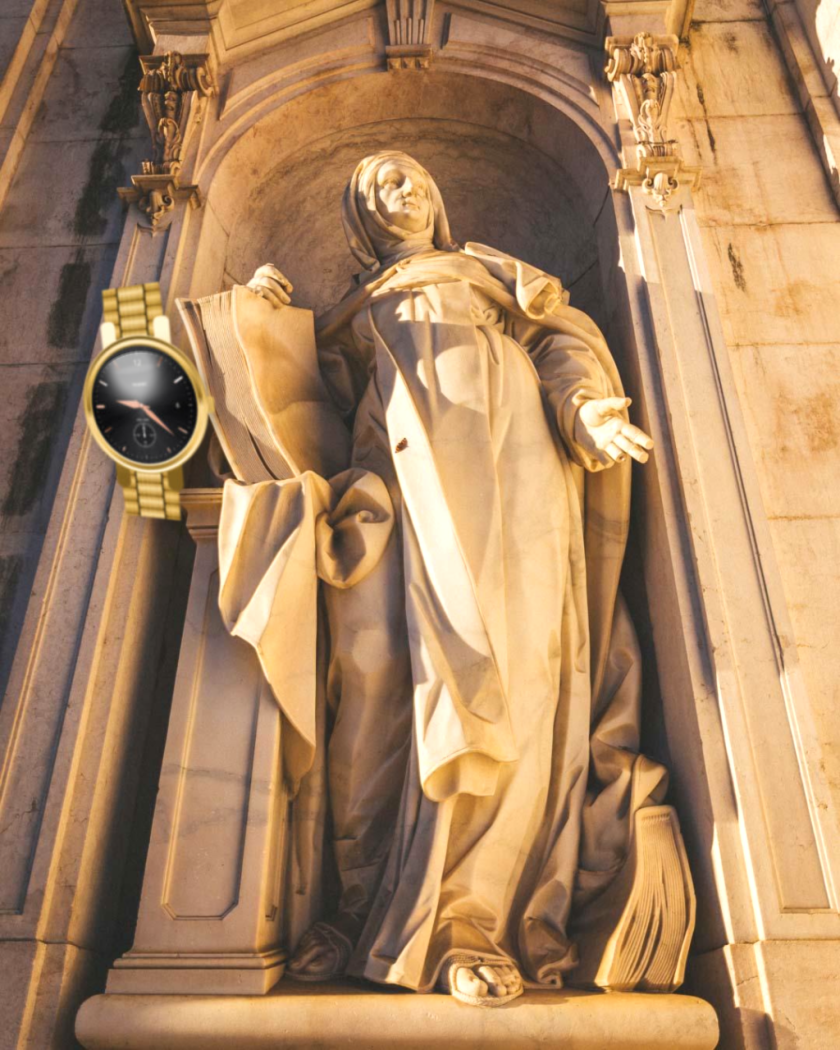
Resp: 9.22
